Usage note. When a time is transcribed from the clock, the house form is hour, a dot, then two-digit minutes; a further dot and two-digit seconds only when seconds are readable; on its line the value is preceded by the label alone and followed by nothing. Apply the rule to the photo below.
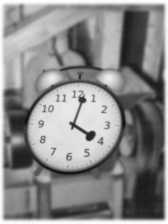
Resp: 4.02
